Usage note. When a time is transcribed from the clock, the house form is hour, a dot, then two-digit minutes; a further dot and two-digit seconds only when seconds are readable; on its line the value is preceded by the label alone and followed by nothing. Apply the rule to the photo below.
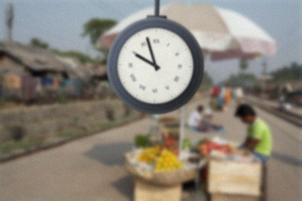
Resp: 9.57
